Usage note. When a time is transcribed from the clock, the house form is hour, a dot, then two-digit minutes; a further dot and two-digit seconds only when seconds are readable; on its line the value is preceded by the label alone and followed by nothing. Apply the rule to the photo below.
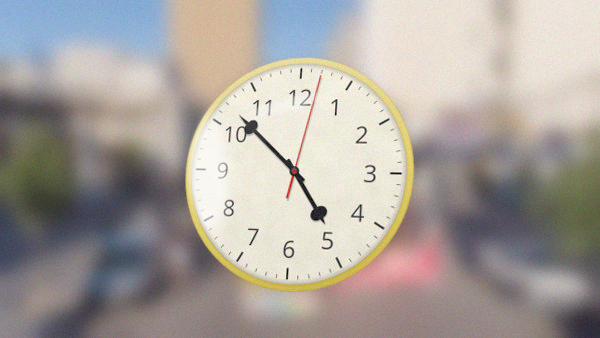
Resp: 4.52.02
